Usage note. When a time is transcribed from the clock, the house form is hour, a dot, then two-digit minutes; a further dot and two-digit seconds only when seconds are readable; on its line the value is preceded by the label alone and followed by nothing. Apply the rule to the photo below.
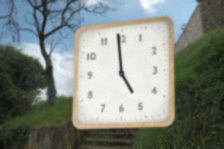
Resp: 4.59
